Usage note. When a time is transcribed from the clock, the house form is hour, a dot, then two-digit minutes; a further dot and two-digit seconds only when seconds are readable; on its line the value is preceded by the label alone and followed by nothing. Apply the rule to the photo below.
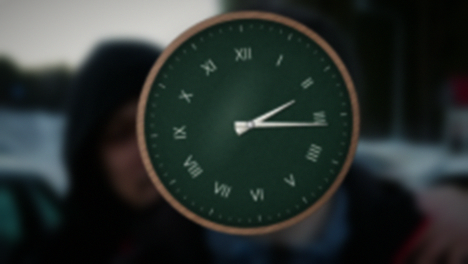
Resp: 2.16
